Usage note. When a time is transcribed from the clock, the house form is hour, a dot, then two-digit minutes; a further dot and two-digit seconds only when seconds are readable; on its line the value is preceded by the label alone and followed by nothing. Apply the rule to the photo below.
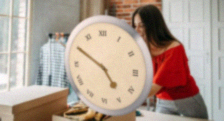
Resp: 4.50
